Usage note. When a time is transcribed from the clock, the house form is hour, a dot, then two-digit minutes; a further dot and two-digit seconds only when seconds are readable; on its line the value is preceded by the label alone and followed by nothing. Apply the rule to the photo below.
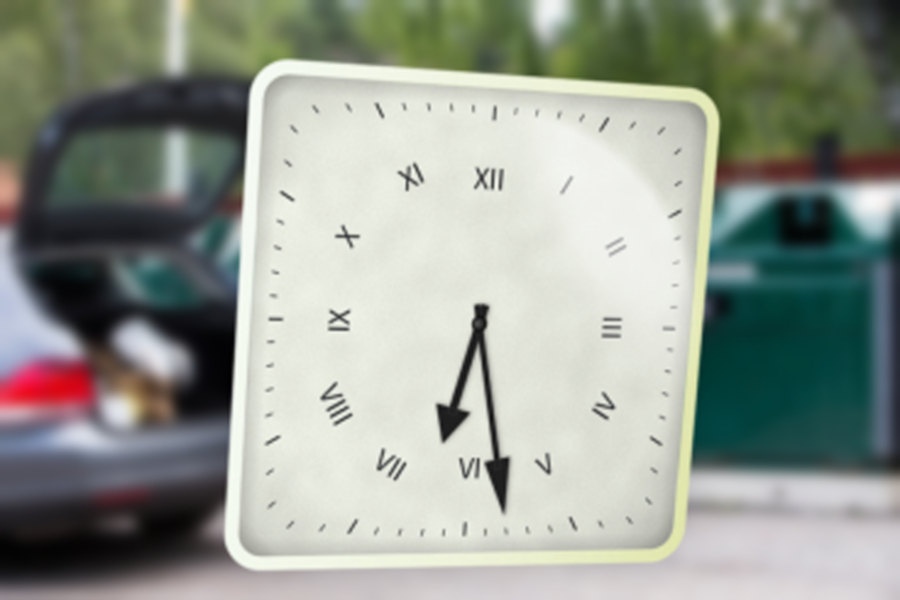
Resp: 6.28
